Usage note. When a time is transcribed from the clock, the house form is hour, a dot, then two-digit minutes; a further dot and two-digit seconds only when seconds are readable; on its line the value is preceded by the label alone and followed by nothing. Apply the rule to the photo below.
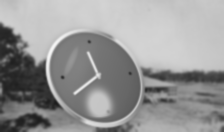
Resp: 11.40
